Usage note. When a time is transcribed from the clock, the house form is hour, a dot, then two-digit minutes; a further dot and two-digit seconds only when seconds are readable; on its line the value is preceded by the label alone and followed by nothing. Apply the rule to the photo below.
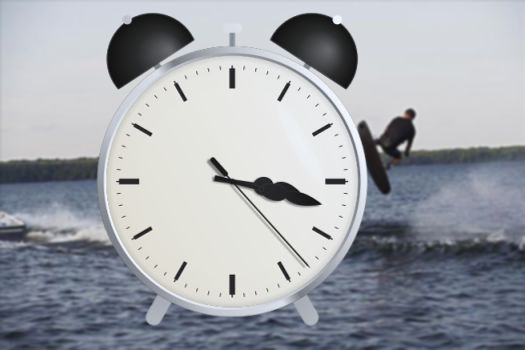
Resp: 3.17.23
